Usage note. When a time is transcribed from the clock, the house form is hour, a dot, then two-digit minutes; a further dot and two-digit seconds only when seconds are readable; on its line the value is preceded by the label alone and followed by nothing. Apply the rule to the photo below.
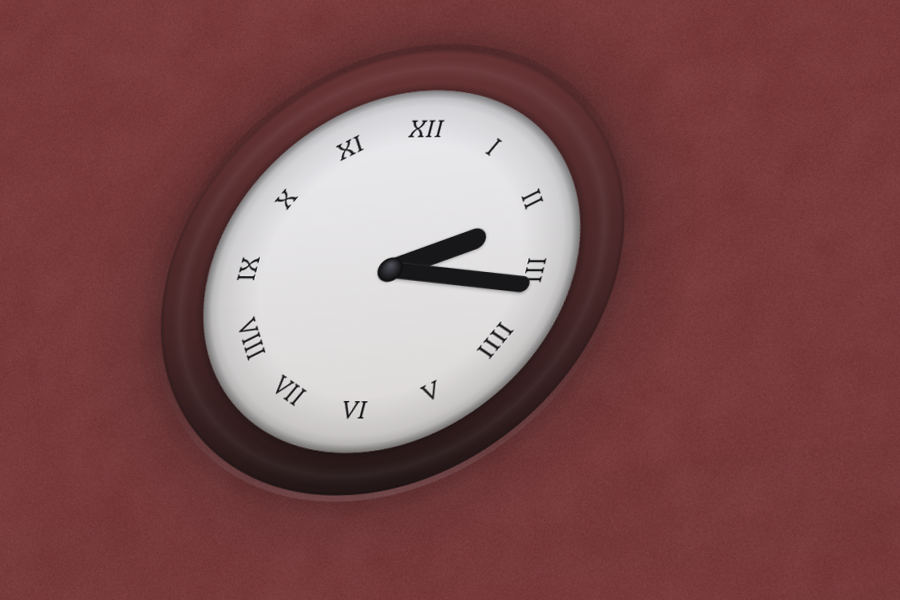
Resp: 2.16
